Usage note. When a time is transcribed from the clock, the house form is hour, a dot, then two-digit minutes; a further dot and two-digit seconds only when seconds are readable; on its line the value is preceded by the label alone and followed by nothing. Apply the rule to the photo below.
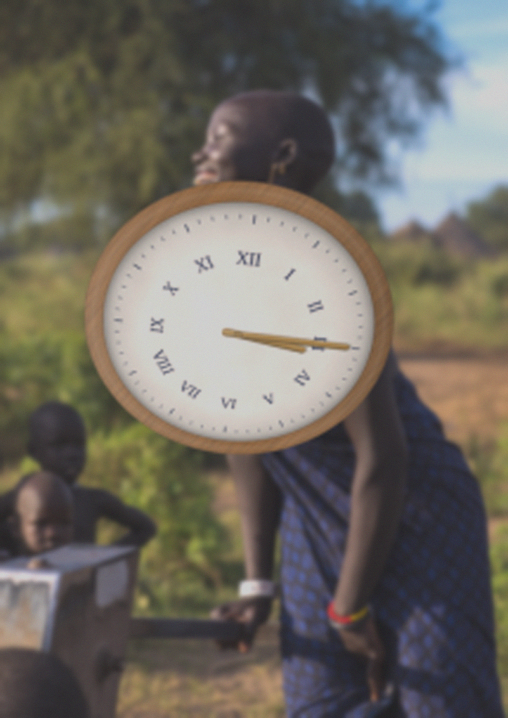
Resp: 3.15
